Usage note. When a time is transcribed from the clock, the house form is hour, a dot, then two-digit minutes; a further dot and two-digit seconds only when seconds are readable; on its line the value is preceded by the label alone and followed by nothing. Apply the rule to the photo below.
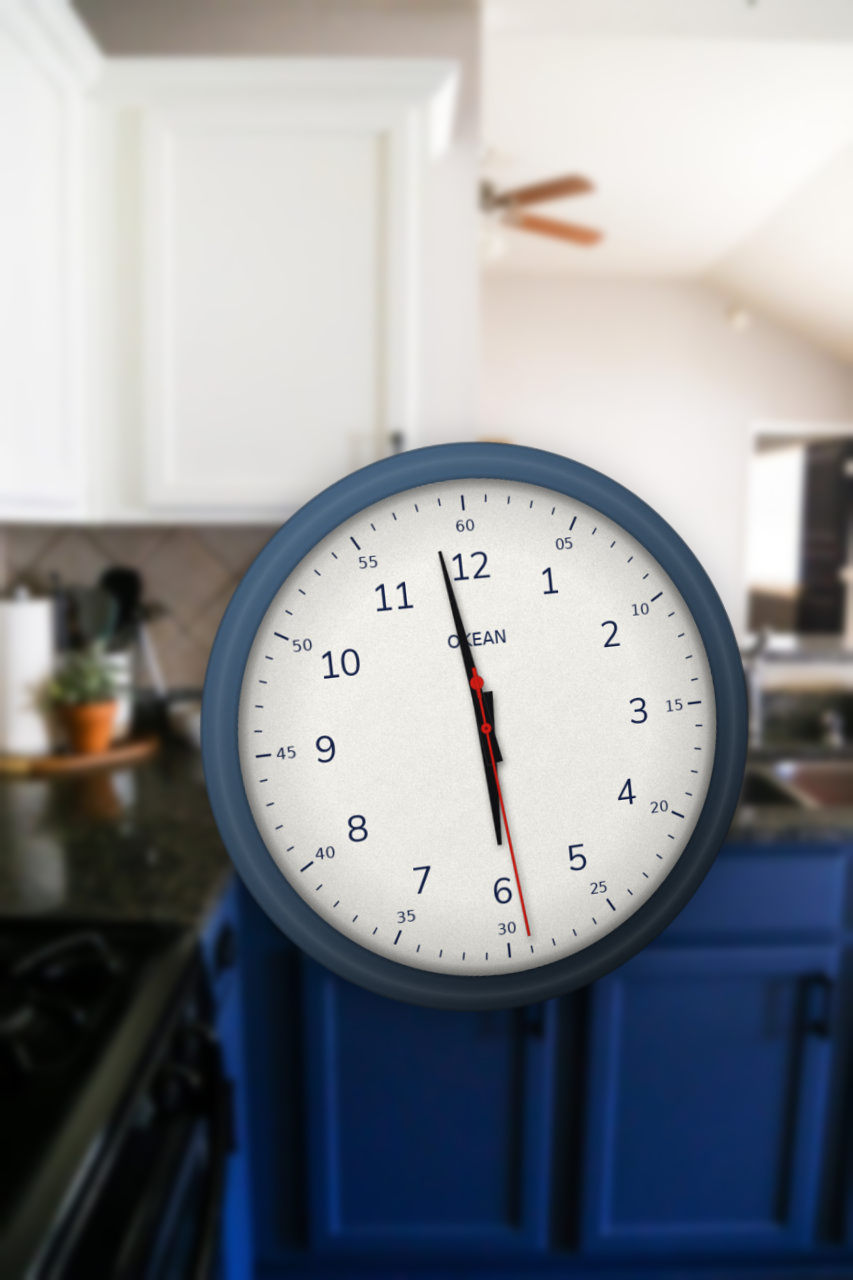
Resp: 5.58.29
